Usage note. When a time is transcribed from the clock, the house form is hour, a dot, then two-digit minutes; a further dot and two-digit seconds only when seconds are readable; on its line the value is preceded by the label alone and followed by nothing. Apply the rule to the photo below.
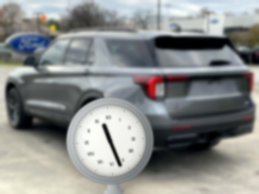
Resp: 11.27
